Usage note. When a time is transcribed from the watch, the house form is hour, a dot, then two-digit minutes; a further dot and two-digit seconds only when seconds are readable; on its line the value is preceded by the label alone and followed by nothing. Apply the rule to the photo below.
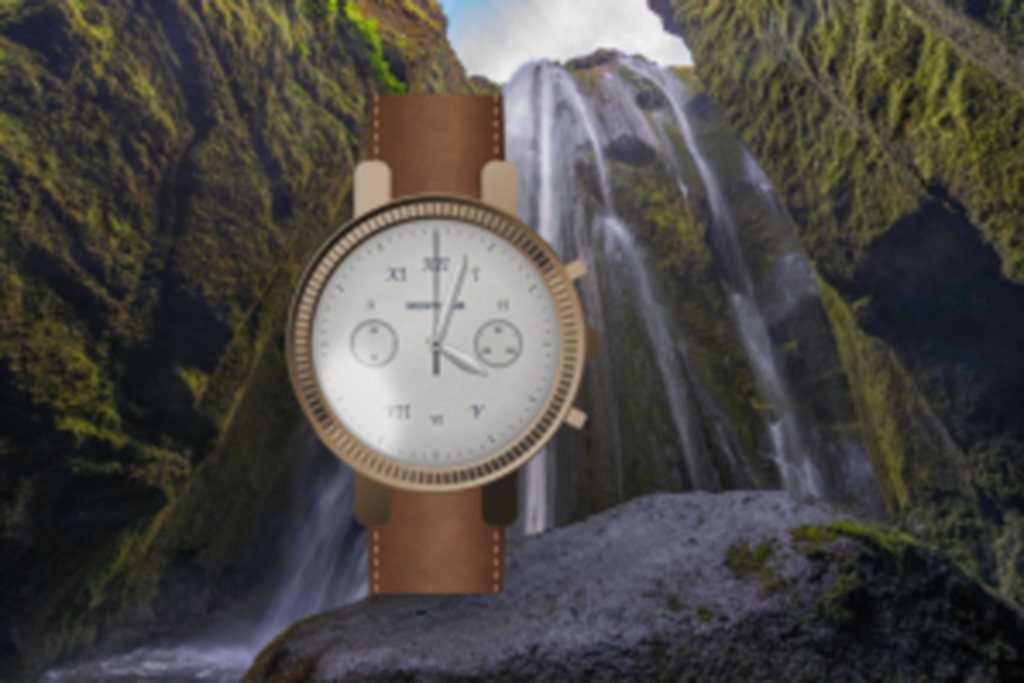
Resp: 4.03
